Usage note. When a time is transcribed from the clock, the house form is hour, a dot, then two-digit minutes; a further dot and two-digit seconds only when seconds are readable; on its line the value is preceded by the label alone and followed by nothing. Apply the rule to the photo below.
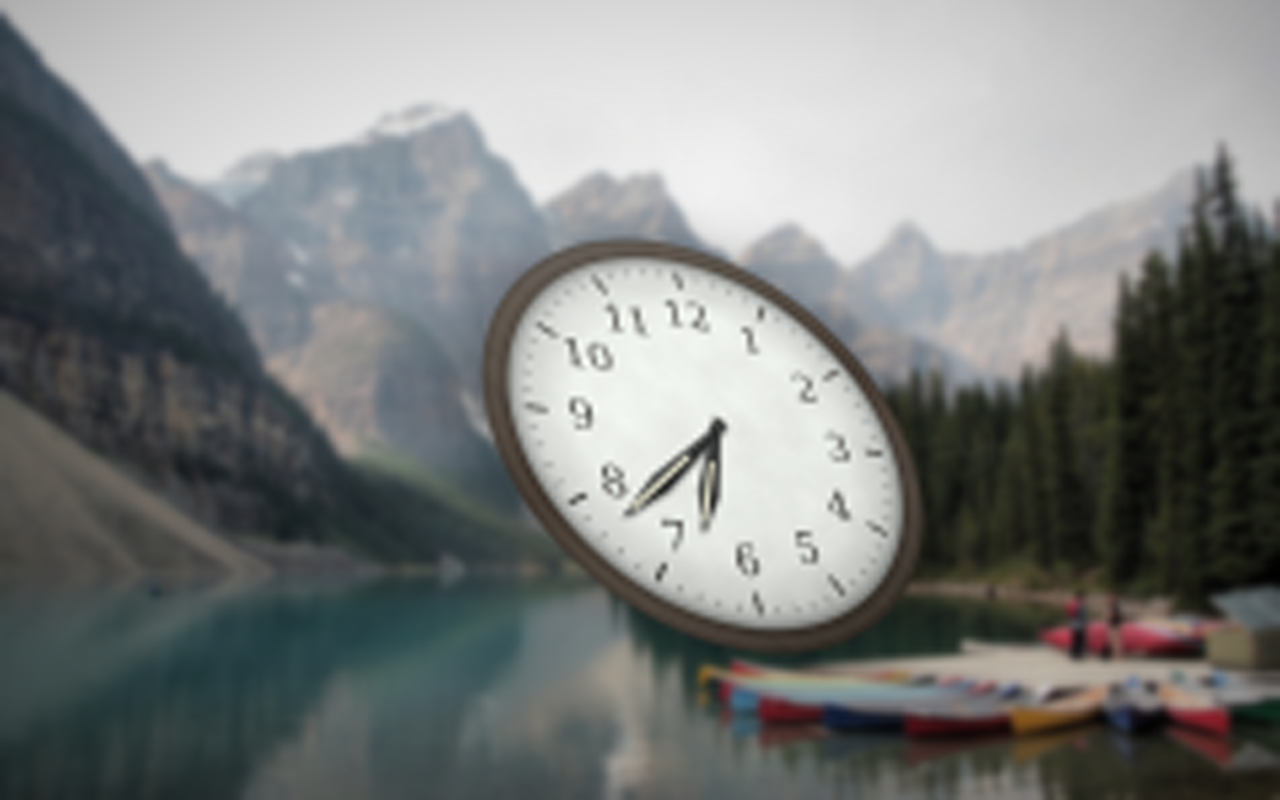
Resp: 6.38
